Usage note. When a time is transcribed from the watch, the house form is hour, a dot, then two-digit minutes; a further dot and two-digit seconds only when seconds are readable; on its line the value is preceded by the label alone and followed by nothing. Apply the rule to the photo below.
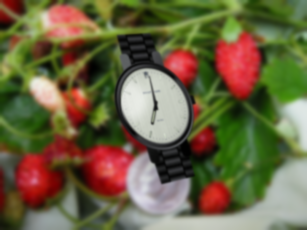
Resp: 7.01
